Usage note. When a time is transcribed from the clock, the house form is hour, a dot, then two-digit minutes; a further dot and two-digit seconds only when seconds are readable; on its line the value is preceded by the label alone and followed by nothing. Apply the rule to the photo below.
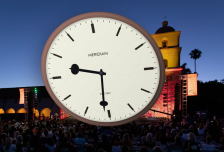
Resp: 9.31
